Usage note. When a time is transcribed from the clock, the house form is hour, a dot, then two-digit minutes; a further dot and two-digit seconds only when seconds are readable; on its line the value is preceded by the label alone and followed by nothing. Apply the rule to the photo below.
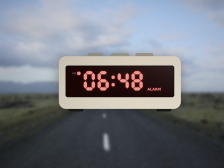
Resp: 6.48
